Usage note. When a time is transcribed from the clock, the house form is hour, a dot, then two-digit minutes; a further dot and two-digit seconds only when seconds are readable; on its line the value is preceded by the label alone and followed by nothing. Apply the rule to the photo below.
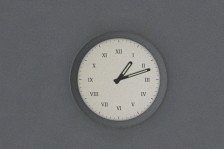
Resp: 1.12
